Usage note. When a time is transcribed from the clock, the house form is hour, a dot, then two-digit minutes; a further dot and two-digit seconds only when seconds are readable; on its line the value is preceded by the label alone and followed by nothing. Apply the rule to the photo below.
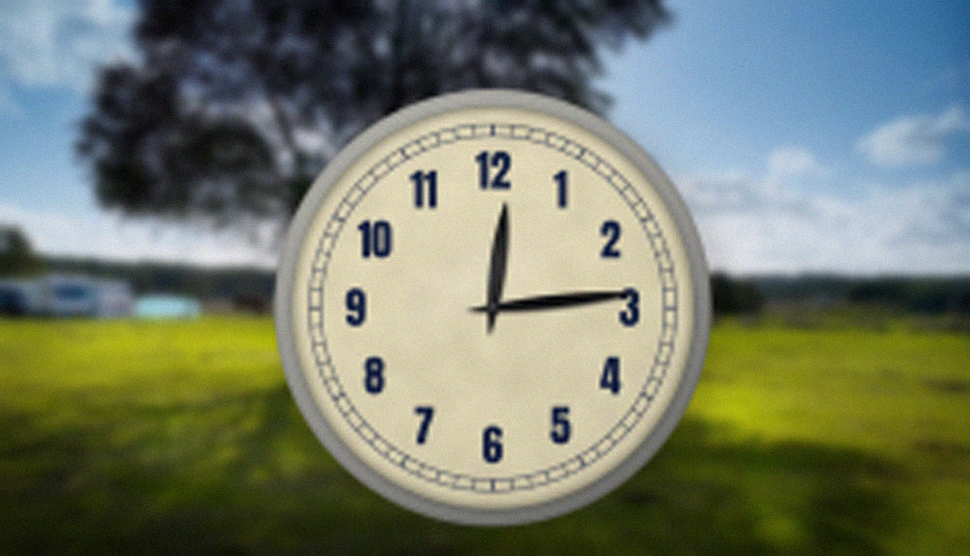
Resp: 12.14
